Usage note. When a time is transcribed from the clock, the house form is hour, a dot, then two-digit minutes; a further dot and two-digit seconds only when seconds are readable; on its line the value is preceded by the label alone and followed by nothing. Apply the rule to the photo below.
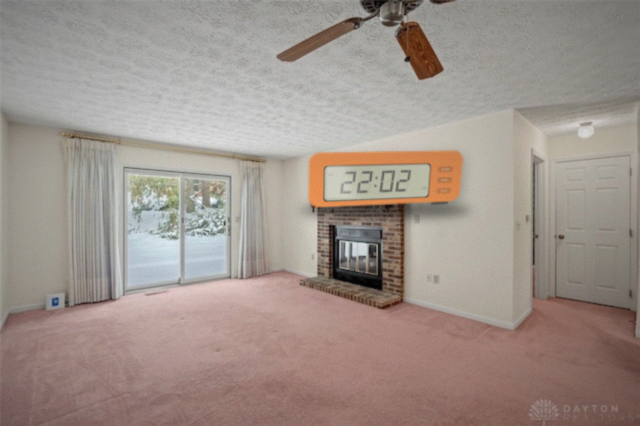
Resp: 22.02
